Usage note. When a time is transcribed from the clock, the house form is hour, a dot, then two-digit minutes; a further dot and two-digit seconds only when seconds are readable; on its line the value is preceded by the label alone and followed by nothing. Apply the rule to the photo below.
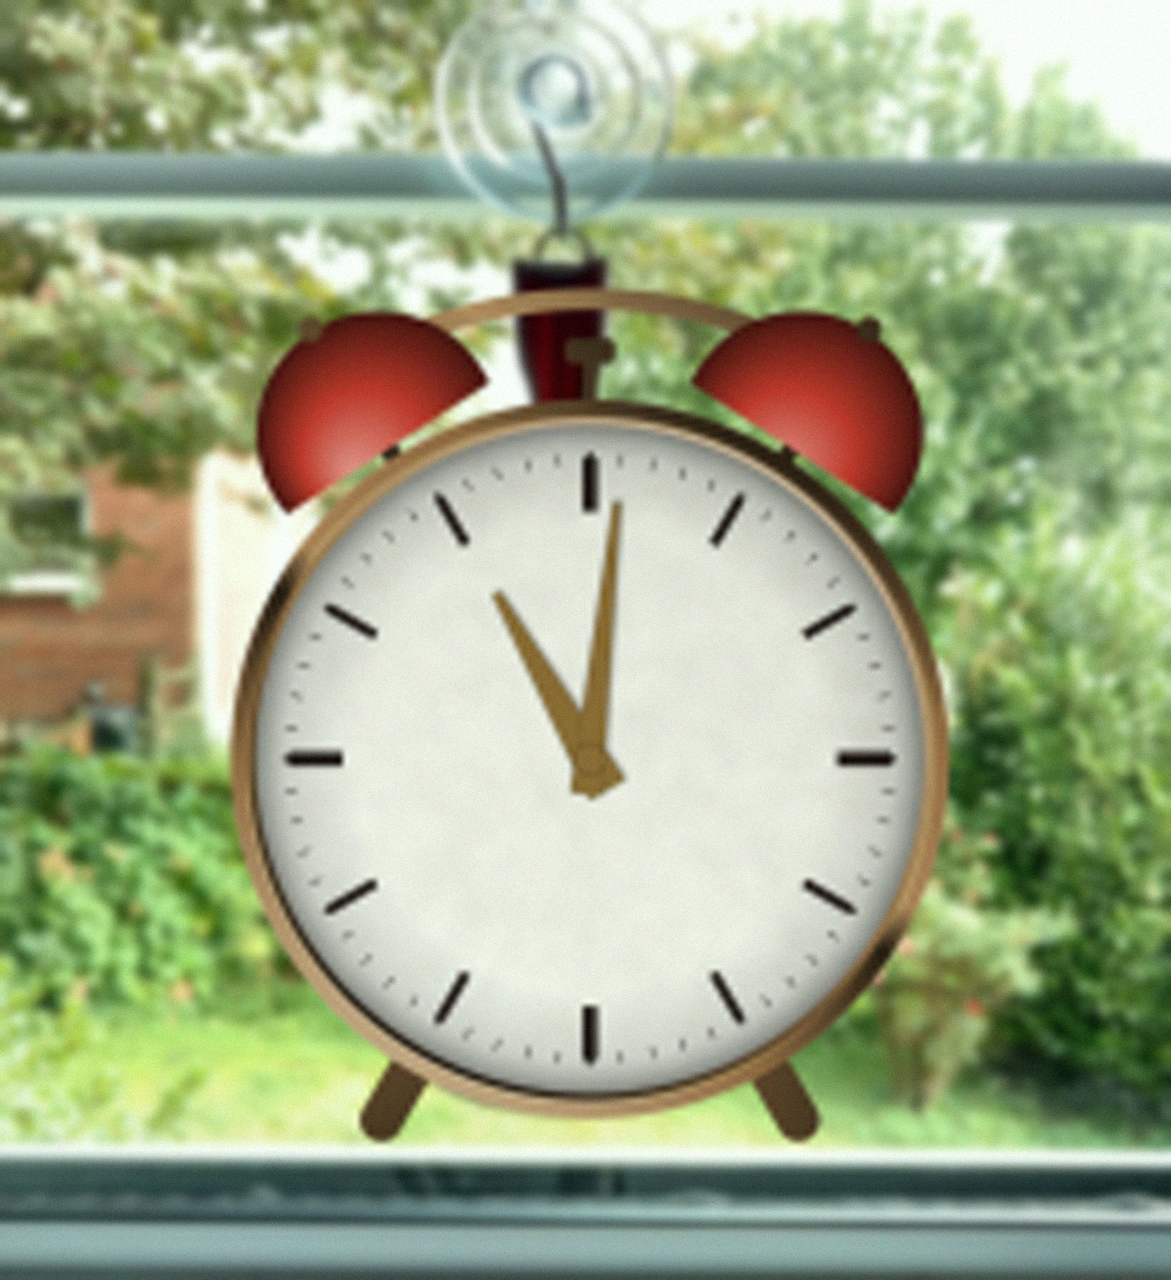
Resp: 11.01
